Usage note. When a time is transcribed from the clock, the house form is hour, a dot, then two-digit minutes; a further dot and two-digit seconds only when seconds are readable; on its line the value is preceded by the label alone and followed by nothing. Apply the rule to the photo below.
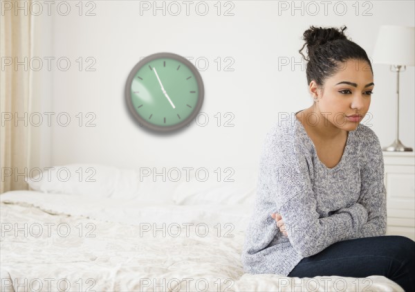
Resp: 4.56
